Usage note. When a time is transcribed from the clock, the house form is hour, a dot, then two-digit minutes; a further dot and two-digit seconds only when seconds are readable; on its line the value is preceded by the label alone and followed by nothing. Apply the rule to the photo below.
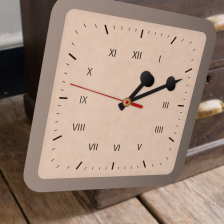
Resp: 1.10.47
